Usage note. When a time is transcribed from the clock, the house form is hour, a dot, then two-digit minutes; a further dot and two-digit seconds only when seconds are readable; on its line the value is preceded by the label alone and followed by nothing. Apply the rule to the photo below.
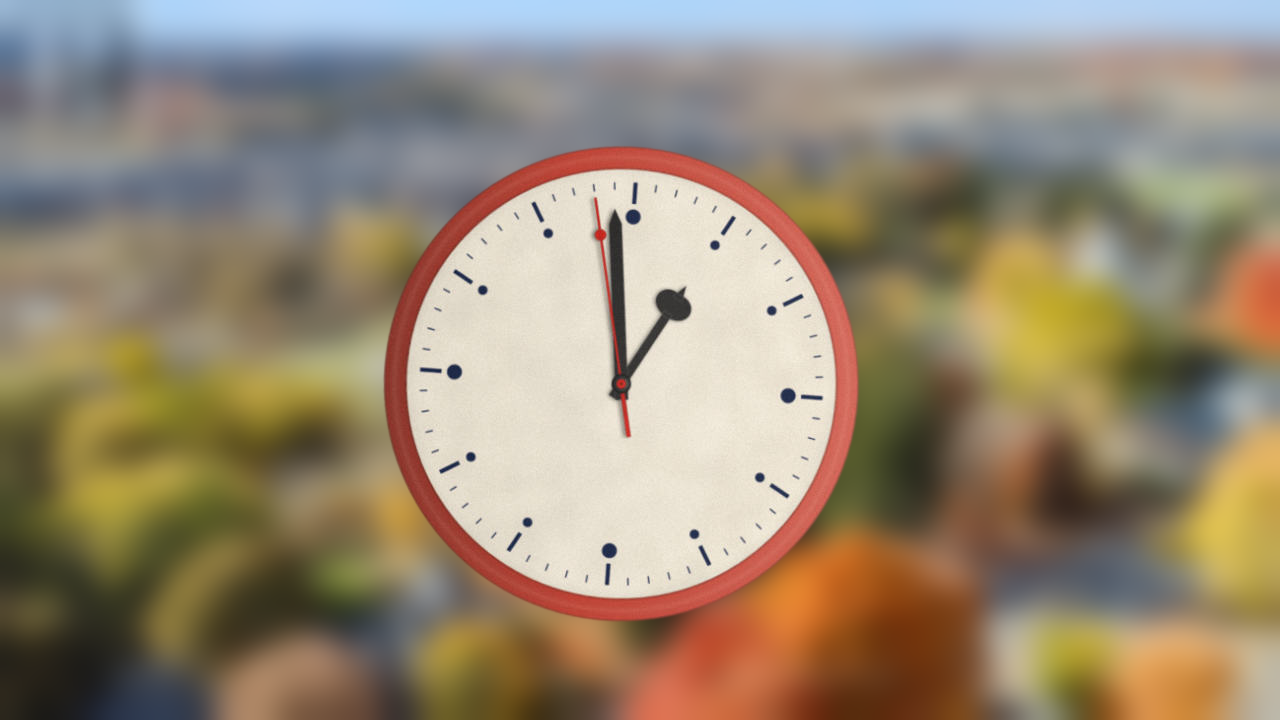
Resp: 12.58.58
